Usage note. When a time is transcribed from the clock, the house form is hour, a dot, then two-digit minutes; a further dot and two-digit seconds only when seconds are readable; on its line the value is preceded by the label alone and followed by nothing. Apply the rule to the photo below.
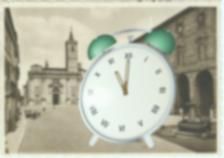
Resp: 11.00
